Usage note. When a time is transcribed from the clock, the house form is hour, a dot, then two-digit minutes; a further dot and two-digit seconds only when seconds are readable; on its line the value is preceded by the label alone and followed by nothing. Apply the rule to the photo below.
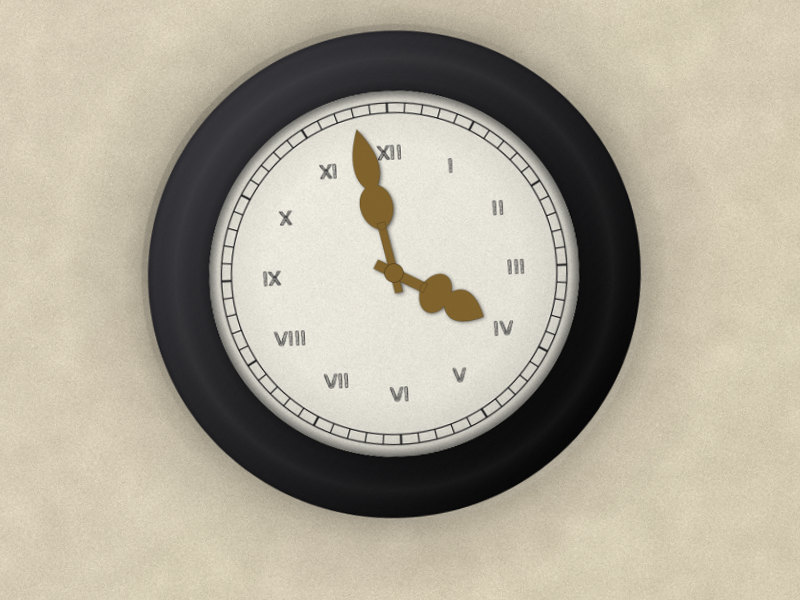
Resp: 3.58
